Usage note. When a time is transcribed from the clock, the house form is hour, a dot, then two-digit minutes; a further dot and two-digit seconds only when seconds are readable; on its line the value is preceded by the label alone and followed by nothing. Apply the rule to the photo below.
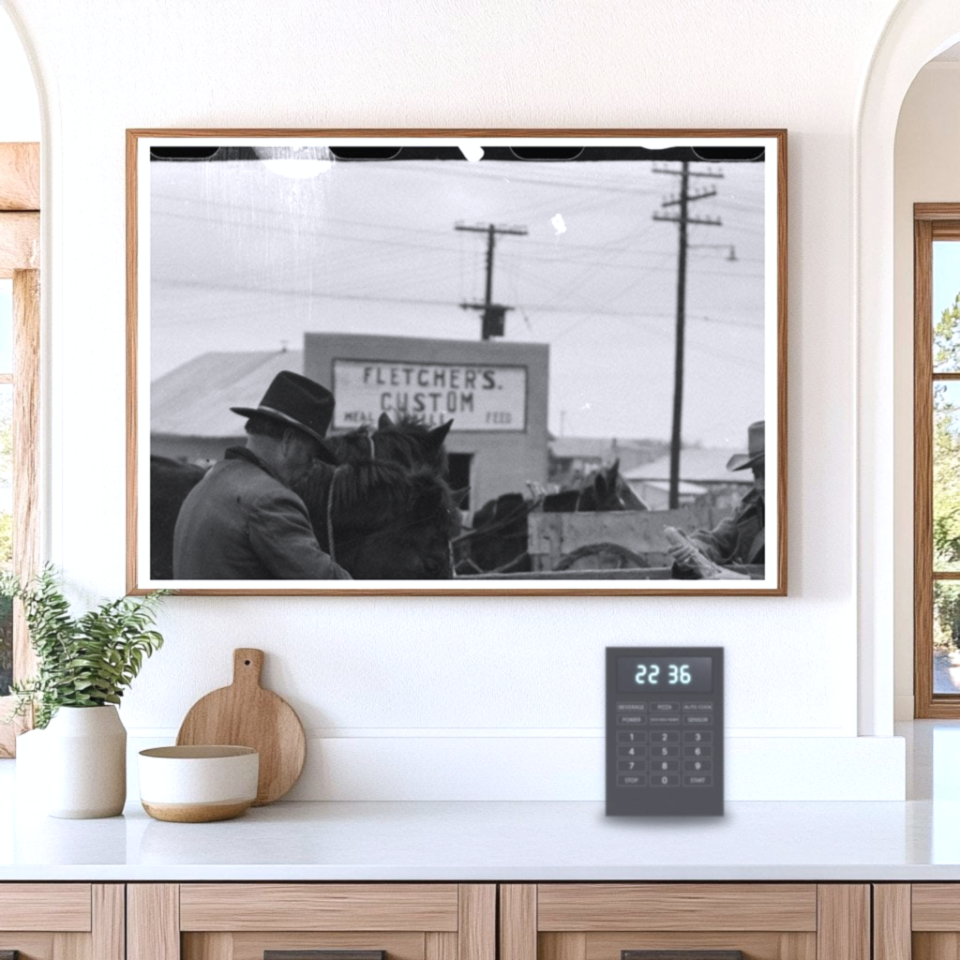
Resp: 22.36
